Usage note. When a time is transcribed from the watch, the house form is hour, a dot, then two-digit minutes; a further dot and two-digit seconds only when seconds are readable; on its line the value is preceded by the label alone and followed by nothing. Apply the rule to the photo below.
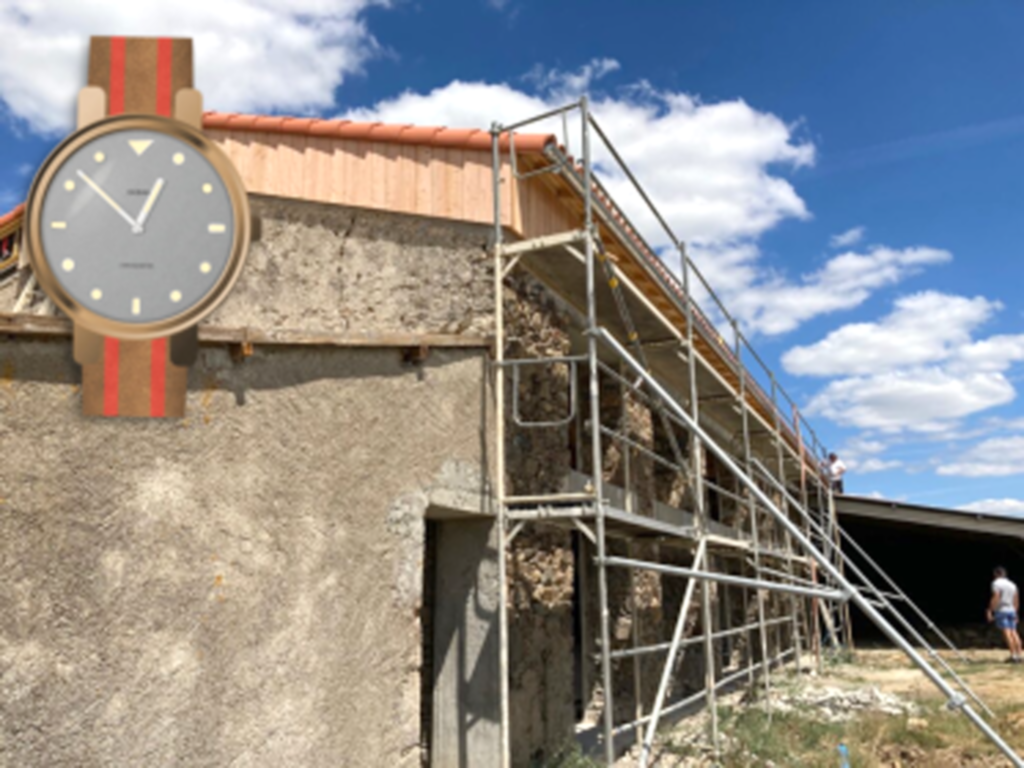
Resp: 12.52
